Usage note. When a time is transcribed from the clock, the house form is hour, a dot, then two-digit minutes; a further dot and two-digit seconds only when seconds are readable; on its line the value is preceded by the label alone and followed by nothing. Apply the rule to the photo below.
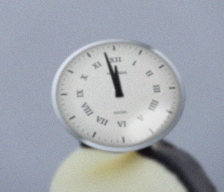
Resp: 11.58
